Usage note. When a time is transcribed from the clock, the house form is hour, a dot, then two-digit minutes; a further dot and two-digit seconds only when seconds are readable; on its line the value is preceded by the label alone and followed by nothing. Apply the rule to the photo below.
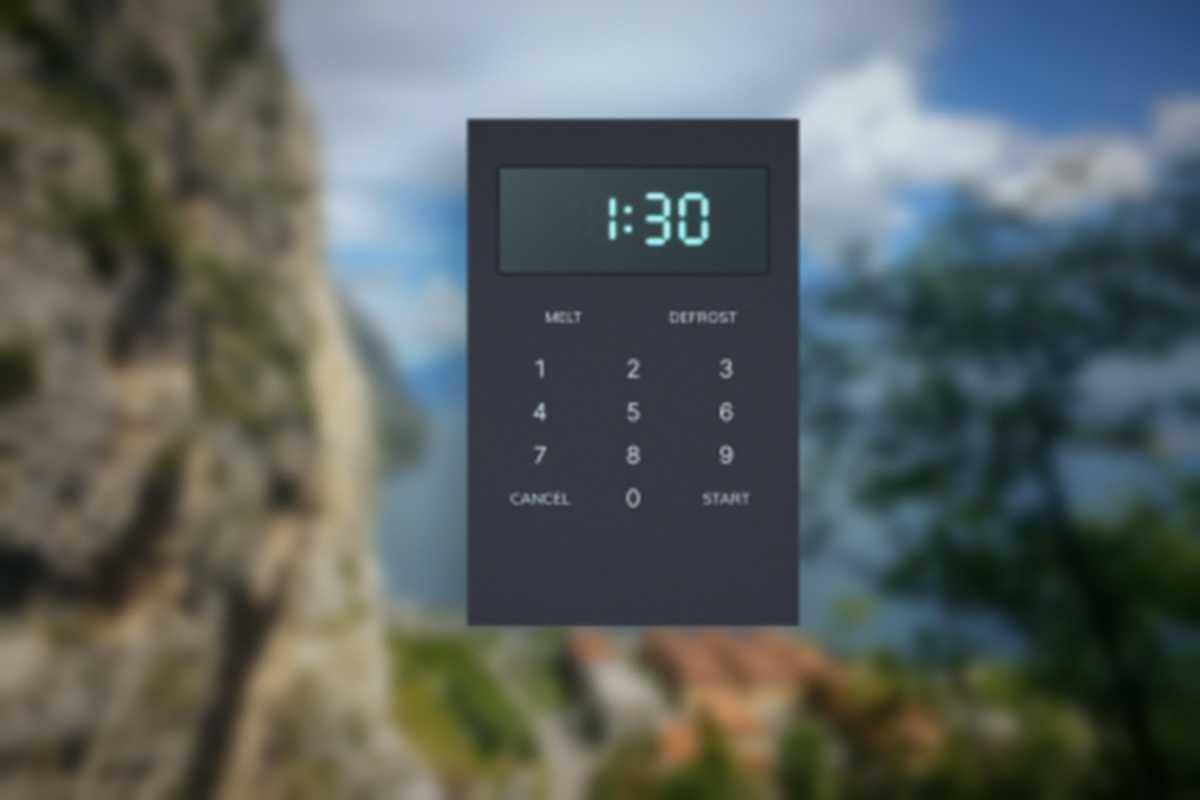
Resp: 1.30
